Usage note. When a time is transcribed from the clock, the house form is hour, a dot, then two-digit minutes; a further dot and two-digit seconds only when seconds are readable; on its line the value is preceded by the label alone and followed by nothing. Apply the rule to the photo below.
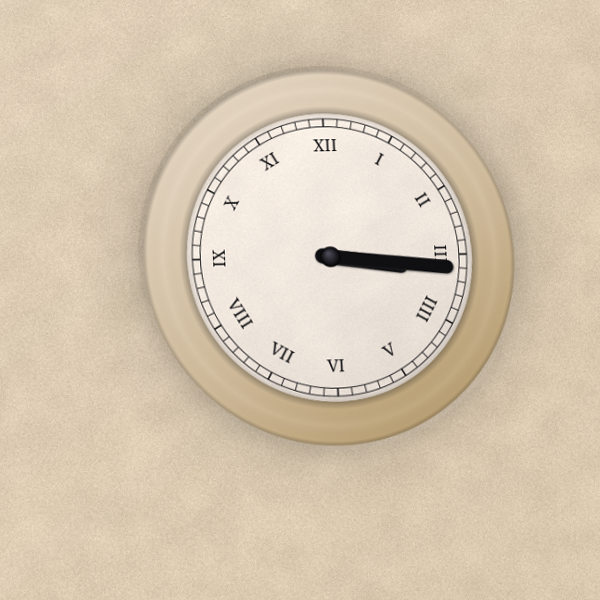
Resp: 3.16
